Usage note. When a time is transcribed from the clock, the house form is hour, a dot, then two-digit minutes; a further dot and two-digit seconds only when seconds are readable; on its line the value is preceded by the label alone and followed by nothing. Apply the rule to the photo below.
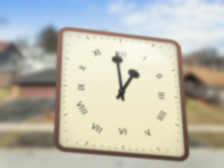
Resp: 12.59
